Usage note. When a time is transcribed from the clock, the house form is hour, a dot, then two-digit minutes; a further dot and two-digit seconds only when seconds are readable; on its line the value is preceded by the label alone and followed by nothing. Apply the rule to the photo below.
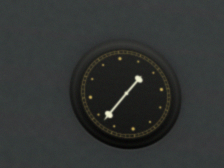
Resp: 1.38
